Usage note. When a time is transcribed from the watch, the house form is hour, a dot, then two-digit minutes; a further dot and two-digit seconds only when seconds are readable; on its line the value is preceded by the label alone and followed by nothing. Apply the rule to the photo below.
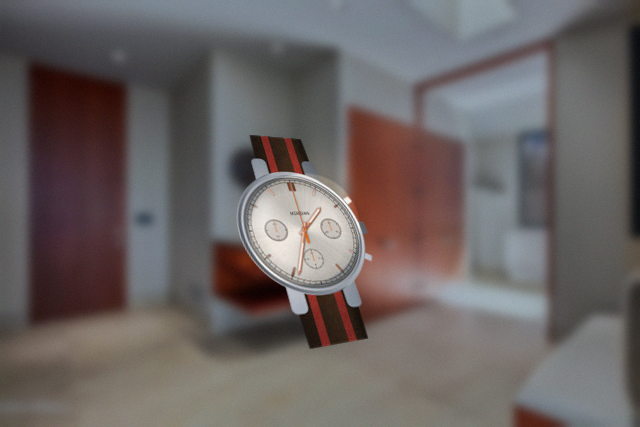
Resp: 1.34
